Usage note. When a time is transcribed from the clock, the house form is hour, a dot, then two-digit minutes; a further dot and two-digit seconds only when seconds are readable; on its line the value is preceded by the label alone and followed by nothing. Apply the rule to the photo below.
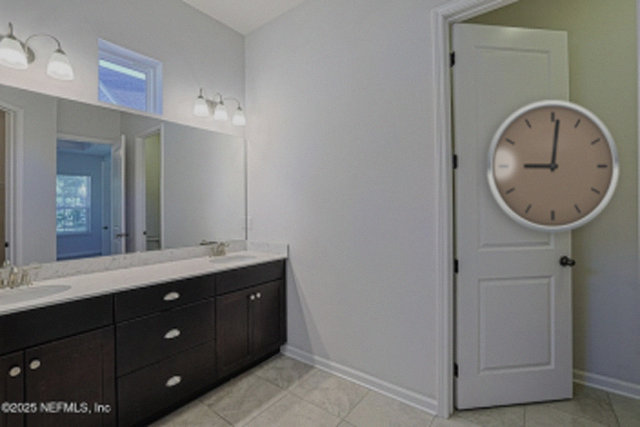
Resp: 9.01
